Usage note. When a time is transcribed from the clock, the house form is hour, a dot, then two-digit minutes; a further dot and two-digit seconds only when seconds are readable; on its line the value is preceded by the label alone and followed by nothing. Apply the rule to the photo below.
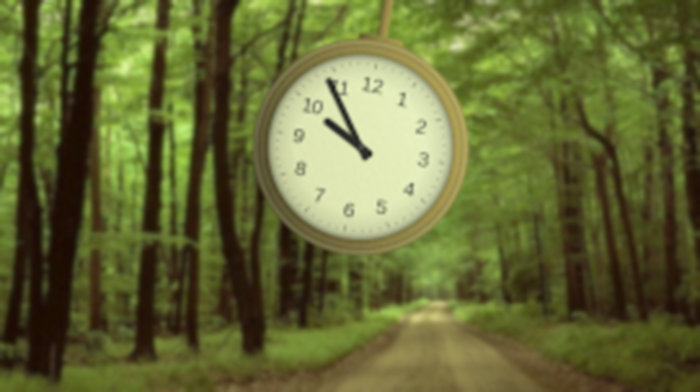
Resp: 9.54
